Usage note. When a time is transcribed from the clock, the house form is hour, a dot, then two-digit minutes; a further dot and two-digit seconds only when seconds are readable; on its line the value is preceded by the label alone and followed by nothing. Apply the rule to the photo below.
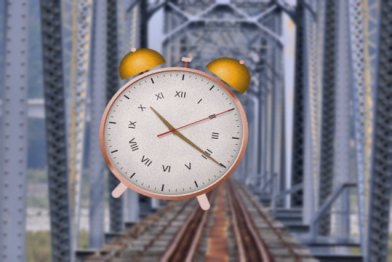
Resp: 10.20.10
